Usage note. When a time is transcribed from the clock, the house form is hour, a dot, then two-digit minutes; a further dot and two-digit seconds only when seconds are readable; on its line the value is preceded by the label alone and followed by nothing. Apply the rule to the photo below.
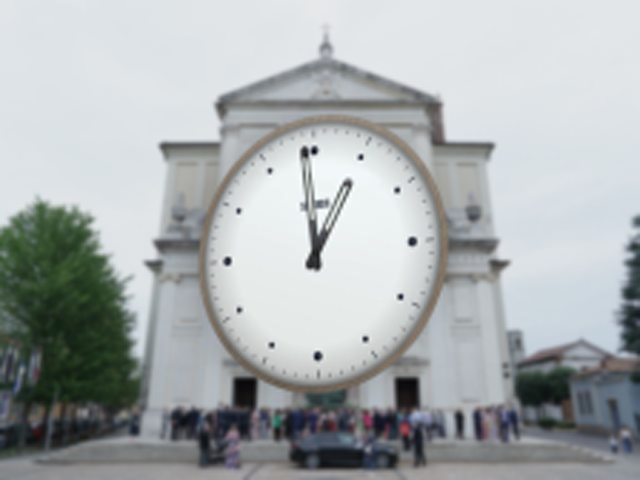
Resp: 12.59
